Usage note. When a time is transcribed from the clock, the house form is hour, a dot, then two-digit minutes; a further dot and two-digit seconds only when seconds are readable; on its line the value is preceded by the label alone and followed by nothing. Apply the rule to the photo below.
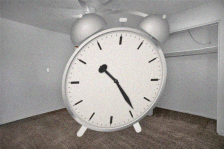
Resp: 10.24
